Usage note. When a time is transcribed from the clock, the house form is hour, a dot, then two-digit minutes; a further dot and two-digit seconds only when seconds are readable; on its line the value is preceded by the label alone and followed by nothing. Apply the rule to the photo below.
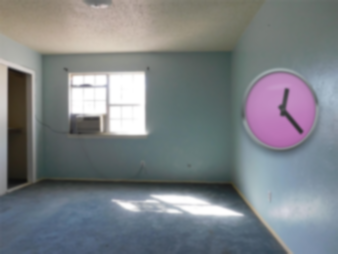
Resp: 12.23
